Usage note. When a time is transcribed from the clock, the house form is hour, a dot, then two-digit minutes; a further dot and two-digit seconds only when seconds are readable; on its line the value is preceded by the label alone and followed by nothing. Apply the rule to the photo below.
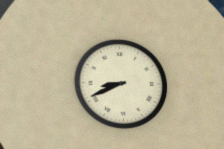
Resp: 8.41
